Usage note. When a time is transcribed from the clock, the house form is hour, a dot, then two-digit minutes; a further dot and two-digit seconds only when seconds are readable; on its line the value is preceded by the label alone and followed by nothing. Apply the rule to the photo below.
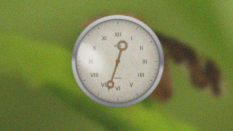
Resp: 12.33
